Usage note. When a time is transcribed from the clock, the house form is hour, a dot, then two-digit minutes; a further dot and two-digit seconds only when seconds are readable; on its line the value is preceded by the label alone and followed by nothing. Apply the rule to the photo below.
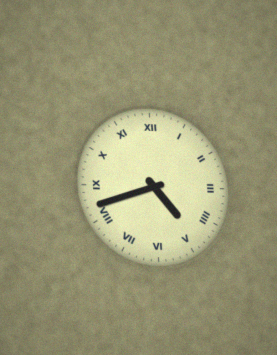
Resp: 4.42
